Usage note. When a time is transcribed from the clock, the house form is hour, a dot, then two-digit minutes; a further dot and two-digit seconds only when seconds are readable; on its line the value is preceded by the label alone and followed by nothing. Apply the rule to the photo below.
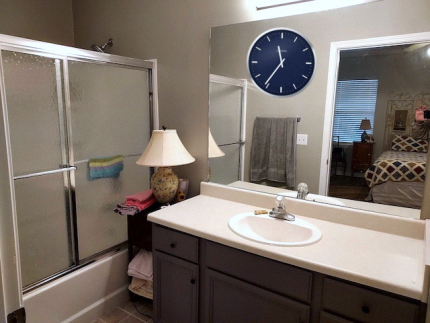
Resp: 11.36
